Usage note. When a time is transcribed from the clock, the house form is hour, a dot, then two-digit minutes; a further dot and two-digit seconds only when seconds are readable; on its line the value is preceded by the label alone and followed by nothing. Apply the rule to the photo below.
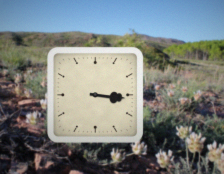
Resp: 3.16
